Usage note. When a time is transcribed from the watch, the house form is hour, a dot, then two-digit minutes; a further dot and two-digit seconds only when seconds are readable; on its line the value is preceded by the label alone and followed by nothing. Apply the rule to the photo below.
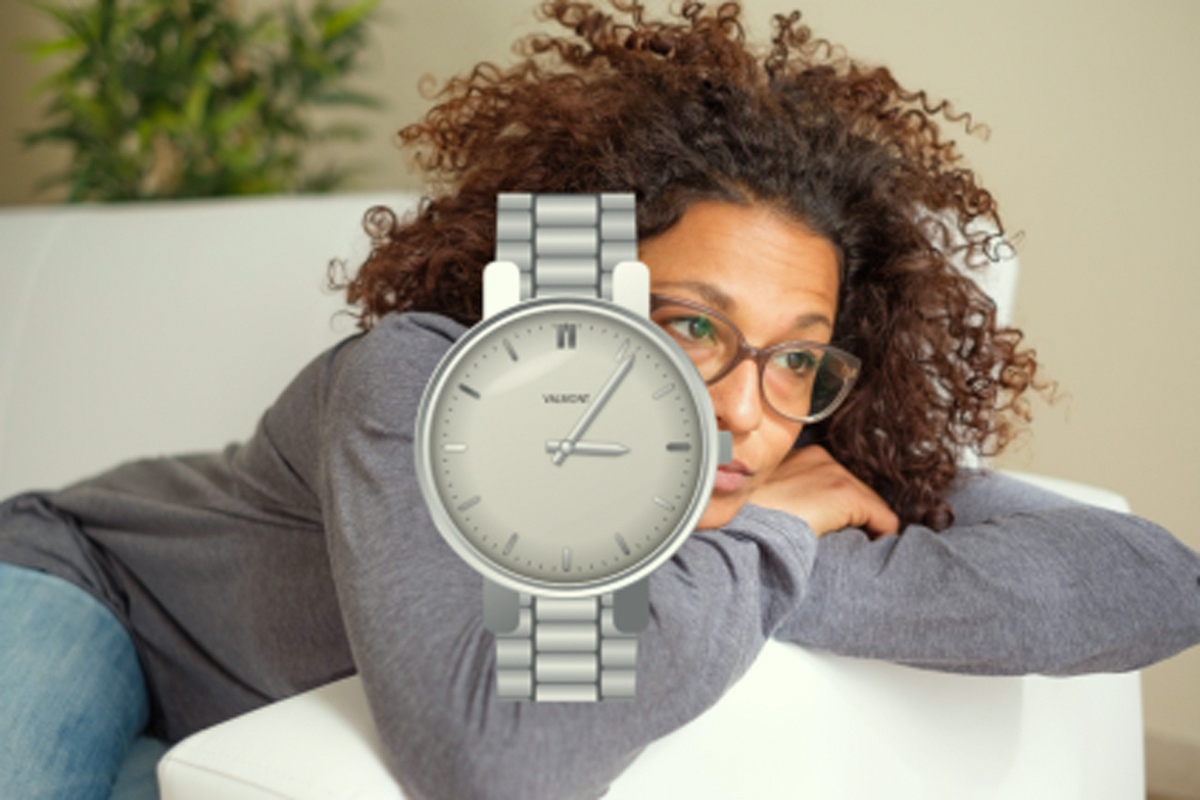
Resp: 3.06
